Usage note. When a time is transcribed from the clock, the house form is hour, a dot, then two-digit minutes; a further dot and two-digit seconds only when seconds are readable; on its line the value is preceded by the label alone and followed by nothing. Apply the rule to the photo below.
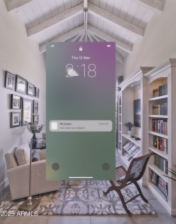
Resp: 2.18
